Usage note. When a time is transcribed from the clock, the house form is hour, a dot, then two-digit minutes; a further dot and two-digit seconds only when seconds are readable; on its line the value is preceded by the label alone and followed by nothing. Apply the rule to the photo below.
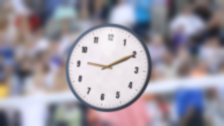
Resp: 9.10
